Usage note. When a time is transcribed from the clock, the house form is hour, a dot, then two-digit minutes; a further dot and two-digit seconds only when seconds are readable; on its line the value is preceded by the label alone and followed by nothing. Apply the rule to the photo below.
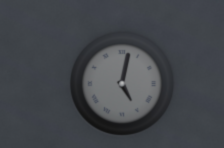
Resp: 5.02
